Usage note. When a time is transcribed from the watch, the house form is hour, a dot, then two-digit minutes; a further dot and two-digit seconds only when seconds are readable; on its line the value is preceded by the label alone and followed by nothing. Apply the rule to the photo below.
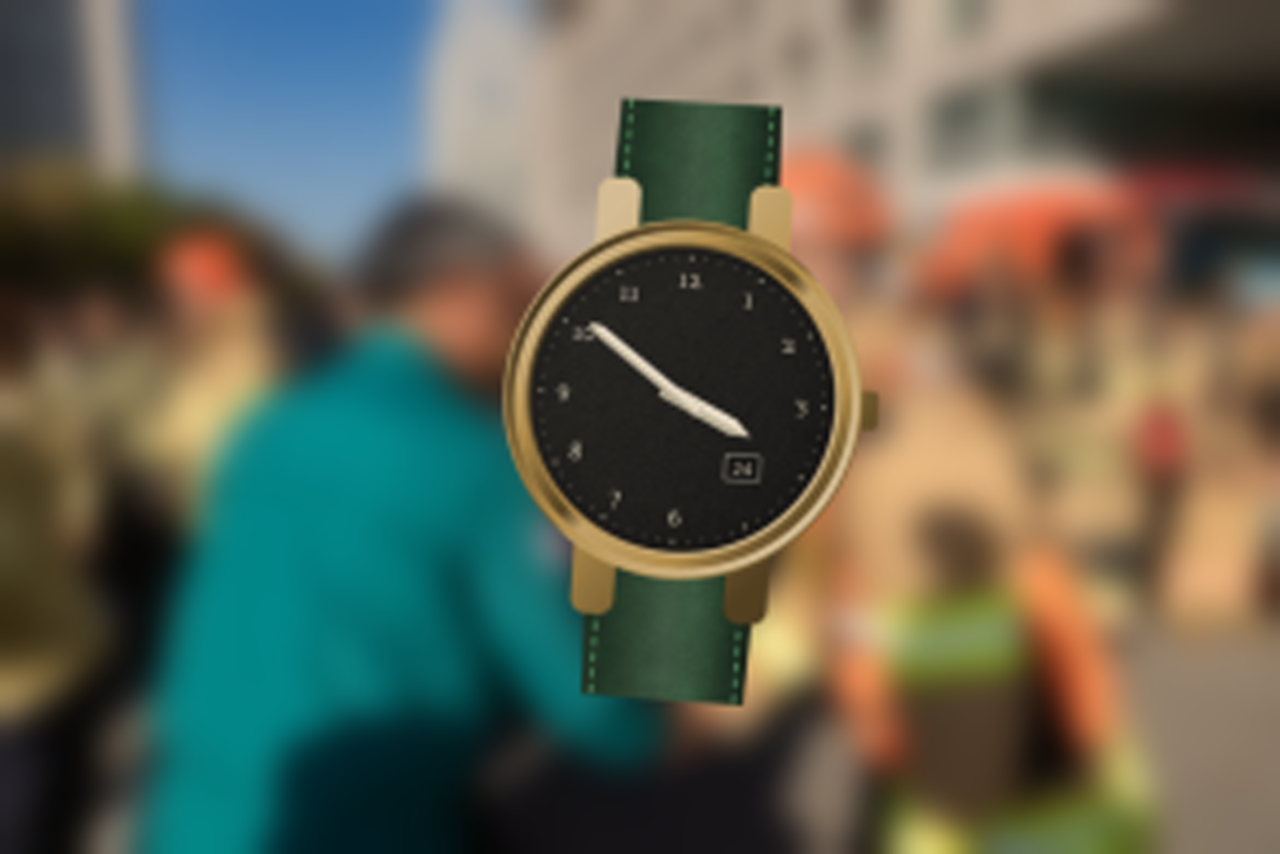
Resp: 3.51
